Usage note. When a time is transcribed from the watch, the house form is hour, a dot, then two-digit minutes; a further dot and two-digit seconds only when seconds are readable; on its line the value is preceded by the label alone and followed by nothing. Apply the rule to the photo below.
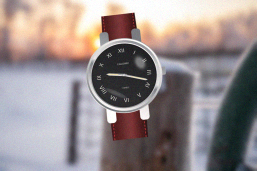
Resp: 9.18
